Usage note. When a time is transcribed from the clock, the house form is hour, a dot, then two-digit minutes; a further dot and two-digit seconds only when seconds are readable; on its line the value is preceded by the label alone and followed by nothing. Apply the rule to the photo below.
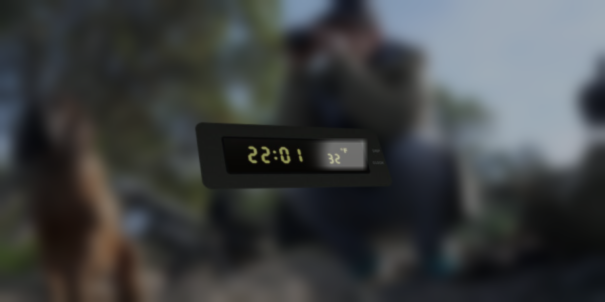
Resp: 22.01
